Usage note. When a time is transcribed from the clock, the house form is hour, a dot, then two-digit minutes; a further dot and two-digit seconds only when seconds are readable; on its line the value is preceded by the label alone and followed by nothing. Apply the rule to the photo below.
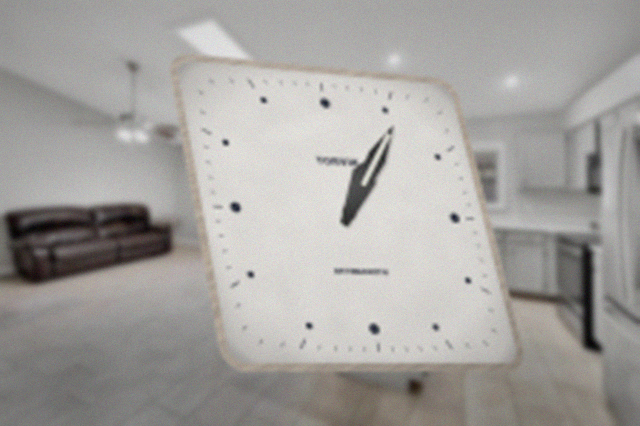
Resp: 1.06
